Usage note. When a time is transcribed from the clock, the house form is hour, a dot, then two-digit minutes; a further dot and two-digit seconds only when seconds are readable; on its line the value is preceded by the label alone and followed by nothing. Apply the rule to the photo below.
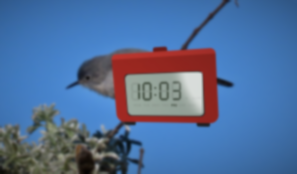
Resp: 10.03
